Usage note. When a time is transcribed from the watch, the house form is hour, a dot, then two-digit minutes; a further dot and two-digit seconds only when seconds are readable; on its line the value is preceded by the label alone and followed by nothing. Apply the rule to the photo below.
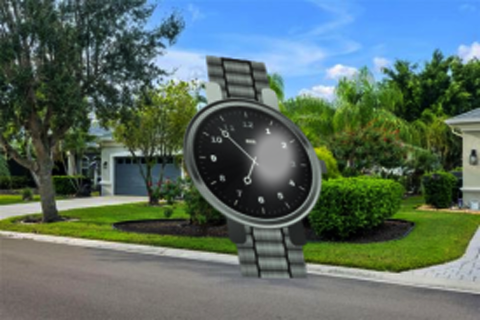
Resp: 6.53
